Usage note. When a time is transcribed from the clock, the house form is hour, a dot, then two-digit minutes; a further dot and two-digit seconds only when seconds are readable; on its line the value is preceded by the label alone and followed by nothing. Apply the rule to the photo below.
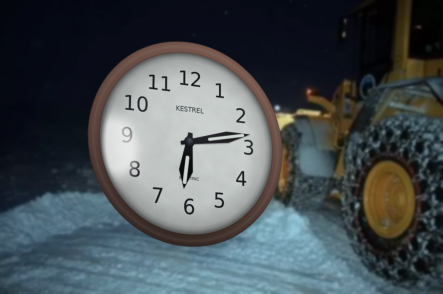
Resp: 6.13
